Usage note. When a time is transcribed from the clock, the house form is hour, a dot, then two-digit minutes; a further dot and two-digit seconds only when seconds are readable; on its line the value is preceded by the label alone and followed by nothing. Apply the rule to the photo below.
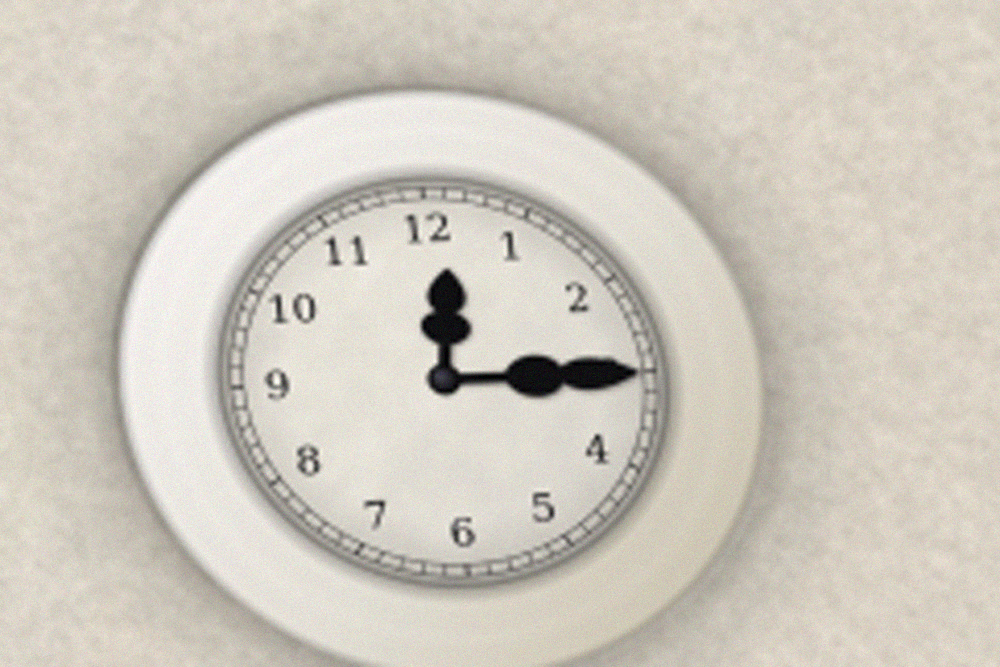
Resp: 12.15
